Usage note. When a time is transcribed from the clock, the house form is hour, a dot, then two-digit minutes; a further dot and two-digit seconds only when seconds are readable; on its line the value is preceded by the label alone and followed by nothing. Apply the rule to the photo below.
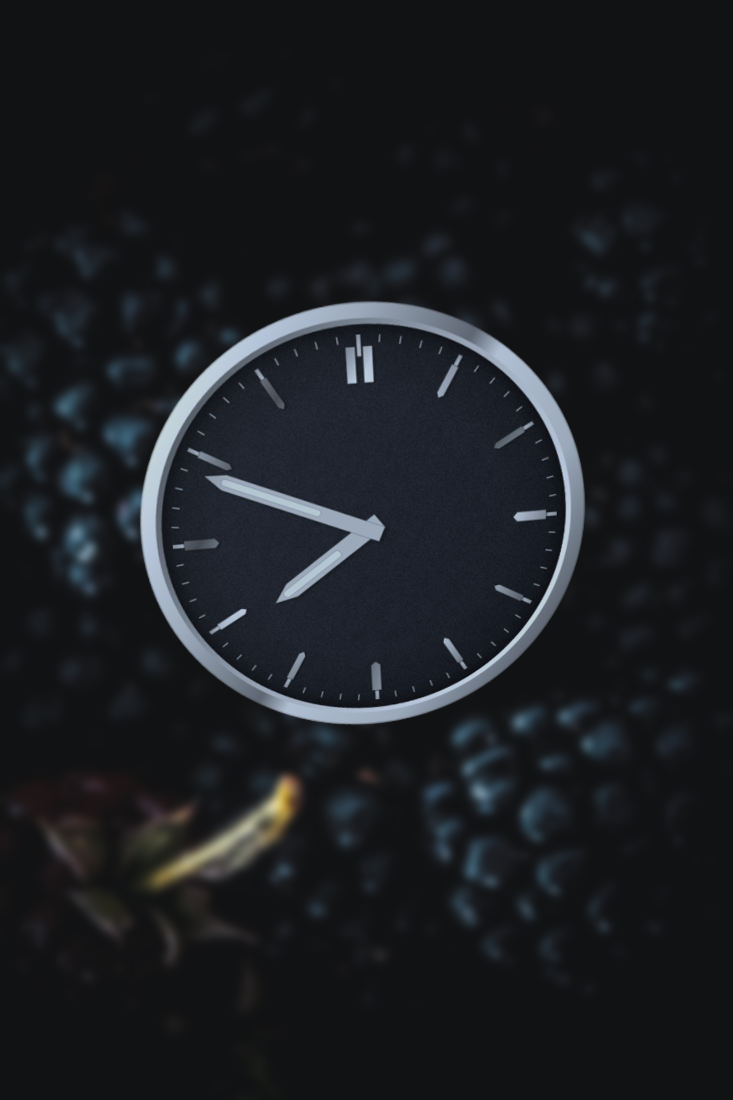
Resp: 7.49
